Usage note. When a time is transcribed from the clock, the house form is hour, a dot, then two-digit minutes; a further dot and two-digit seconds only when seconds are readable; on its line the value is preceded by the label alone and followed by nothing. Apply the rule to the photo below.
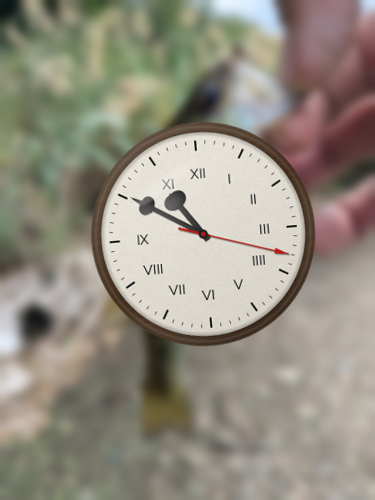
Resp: 10.50.18
